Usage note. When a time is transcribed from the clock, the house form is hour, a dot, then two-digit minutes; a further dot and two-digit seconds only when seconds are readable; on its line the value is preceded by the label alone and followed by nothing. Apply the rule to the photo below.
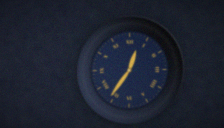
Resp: 12.36
